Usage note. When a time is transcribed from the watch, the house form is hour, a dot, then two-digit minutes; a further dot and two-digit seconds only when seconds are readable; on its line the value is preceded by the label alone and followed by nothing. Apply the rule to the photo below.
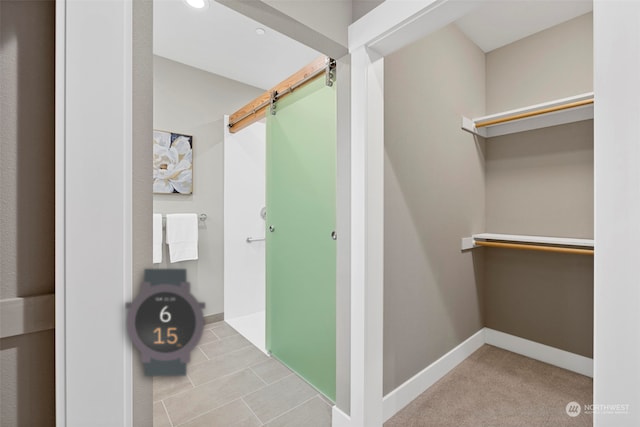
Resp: 6.15
